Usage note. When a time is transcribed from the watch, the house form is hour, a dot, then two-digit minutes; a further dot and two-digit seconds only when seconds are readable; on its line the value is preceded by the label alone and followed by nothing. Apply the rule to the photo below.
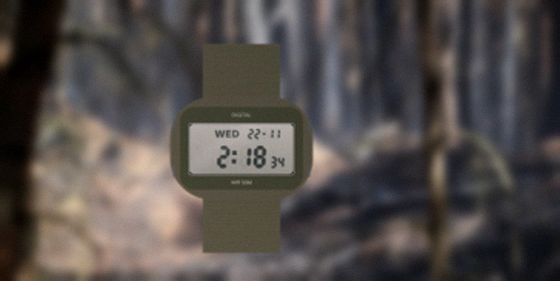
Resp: 2.18.34
